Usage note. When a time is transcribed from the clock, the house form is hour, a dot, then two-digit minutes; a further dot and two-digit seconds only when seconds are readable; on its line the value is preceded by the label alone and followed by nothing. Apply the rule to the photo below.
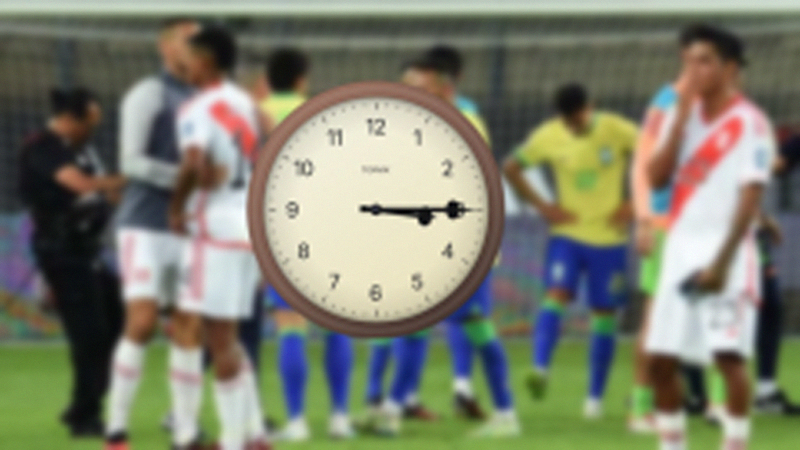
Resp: 3.15
